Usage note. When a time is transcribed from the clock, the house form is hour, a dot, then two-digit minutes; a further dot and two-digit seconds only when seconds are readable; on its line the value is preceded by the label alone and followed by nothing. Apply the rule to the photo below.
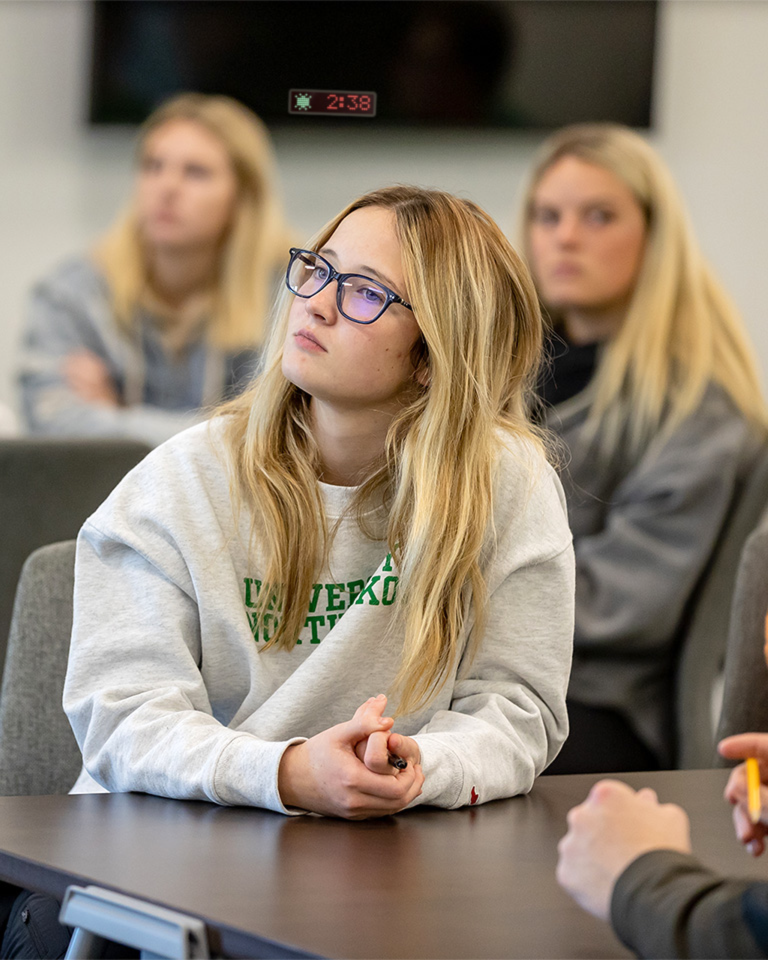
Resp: 2.38
